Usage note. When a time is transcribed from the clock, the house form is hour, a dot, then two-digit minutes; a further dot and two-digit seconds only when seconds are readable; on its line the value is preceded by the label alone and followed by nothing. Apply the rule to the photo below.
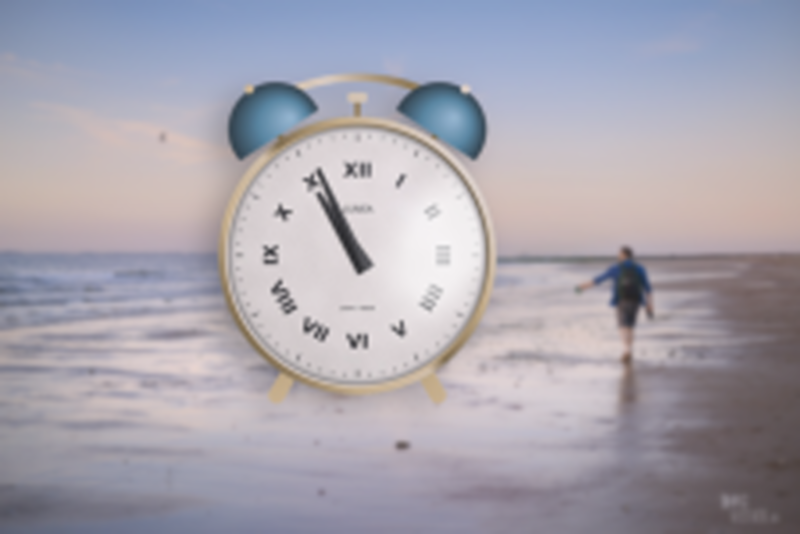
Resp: 10.56
